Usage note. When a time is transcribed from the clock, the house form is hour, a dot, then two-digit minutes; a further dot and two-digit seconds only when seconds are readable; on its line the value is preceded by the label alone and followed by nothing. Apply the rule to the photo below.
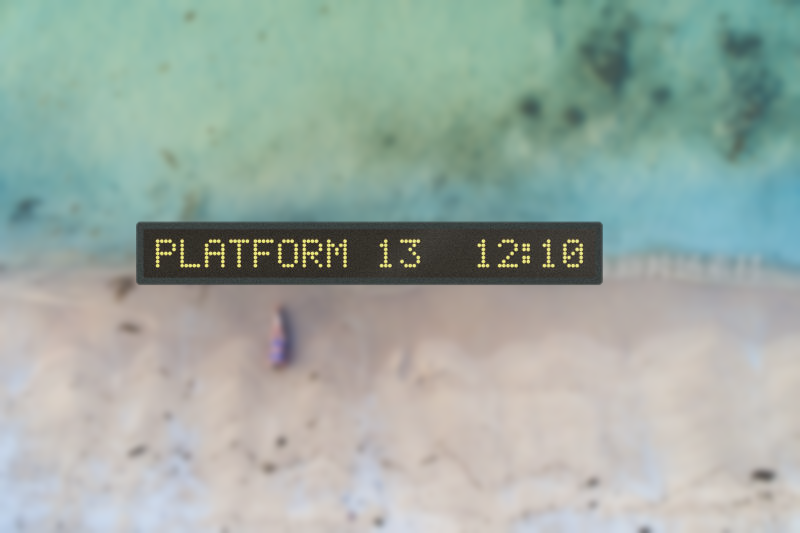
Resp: 12.10
